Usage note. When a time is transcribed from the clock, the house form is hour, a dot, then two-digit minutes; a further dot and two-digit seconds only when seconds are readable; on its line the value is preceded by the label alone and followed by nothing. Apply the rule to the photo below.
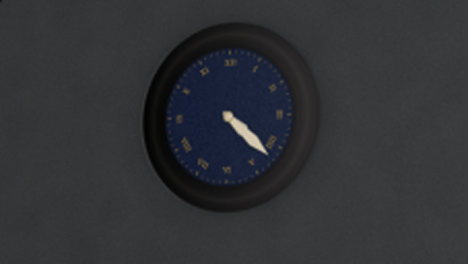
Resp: 4.22
